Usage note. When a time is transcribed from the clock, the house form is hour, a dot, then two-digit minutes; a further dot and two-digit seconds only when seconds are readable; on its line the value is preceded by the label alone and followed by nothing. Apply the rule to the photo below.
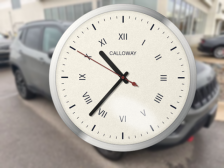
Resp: 10.36.50
